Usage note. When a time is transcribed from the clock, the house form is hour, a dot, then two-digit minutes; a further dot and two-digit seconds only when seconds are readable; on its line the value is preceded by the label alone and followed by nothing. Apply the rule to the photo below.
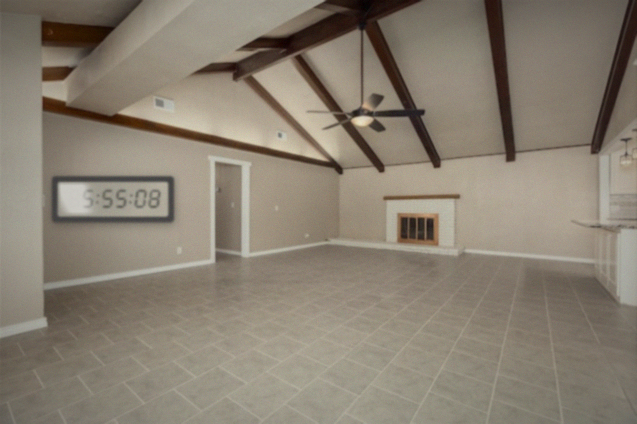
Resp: 5.55.08
